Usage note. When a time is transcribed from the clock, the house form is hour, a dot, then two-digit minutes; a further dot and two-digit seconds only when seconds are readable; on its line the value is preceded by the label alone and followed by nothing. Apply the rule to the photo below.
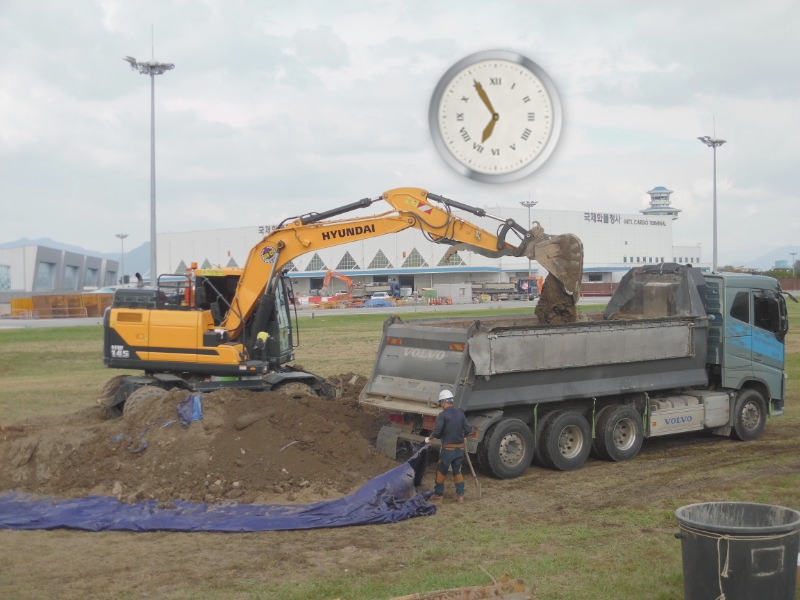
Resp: 6.55
